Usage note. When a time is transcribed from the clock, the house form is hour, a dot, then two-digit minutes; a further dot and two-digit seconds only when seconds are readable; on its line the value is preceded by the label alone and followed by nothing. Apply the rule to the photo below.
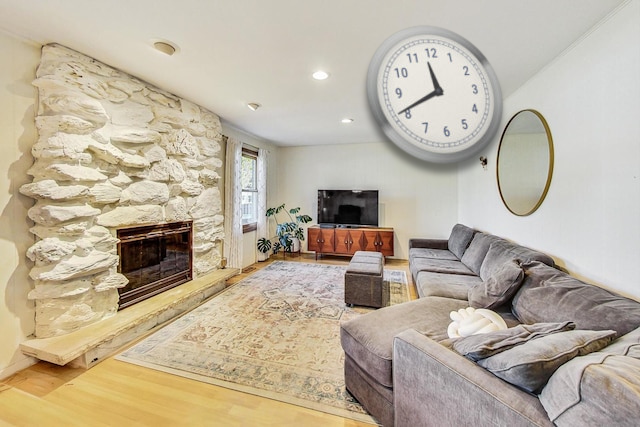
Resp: 11.41
